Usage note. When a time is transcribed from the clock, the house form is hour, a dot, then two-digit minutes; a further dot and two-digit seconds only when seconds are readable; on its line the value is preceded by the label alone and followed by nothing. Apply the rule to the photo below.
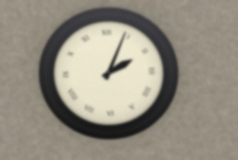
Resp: 2.04
